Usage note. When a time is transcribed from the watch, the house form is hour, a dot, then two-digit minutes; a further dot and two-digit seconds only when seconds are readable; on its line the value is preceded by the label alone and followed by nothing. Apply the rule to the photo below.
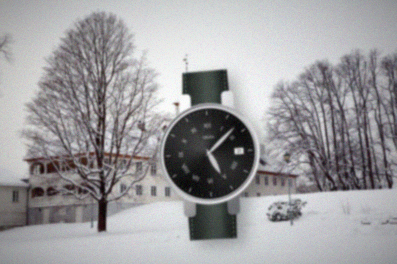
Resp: 5.08
